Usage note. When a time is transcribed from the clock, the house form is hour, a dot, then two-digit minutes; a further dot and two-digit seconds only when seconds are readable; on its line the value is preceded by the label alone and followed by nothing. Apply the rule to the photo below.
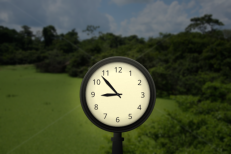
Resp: 8.53
